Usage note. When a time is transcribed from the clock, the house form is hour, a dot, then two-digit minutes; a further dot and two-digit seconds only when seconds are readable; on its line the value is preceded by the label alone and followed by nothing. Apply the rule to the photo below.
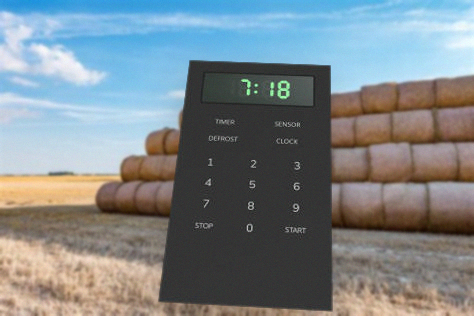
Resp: 7.18
